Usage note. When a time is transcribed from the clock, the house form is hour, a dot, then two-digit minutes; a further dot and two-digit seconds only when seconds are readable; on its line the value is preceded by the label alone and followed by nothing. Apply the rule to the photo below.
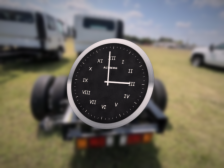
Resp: 2.59
